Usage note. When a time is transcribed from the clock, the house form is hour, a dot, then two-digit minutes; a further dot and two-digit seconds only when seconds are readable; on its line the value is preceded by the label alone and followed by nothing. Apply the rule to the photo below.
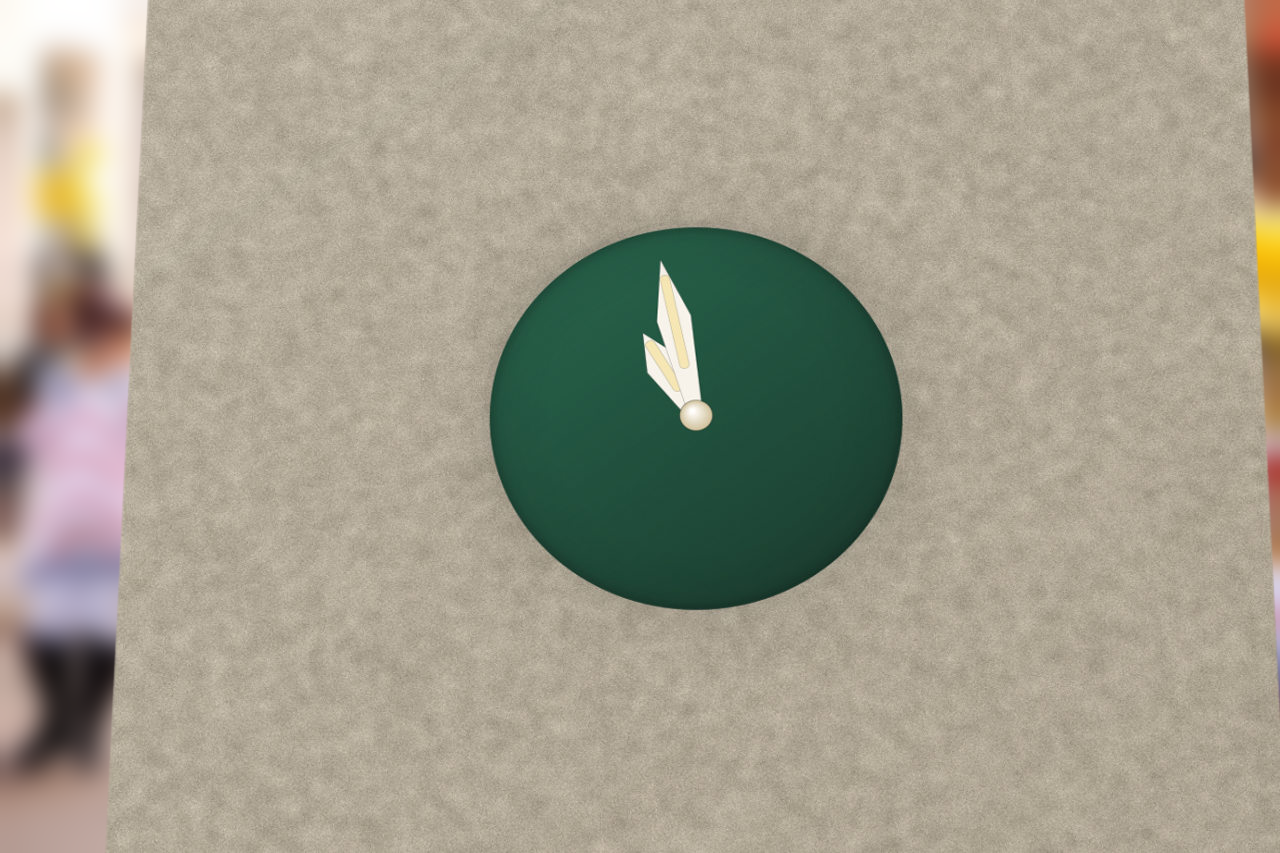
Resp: 10.58
